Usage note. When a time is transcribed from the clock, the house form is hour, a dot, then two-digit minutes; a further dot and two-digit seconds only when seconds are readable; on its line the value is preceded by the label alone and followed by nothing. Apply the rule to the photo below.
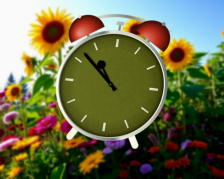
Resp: 10.52
